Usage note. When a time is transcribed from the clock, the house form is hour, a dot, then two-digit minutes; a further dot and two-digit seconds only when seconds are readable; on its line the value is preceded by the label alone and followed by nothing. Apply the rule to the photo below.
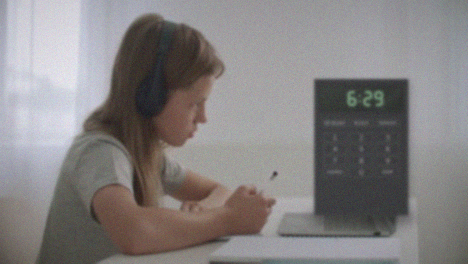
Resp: 6.29
